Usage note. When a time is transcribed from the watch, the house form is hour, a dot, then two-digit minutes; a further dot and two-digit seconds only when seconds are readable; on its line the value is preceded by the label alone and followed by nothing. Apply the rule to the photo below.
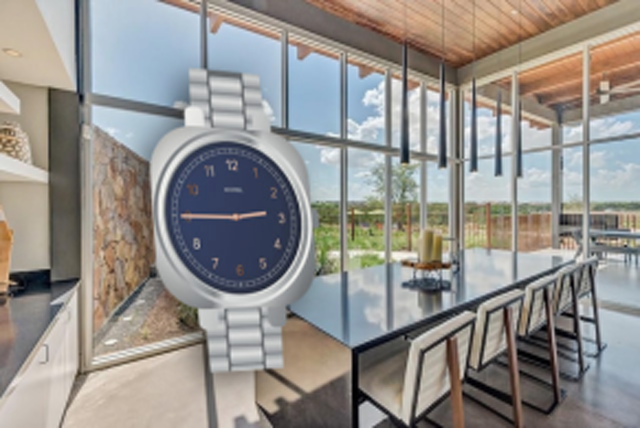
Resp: 2.45
